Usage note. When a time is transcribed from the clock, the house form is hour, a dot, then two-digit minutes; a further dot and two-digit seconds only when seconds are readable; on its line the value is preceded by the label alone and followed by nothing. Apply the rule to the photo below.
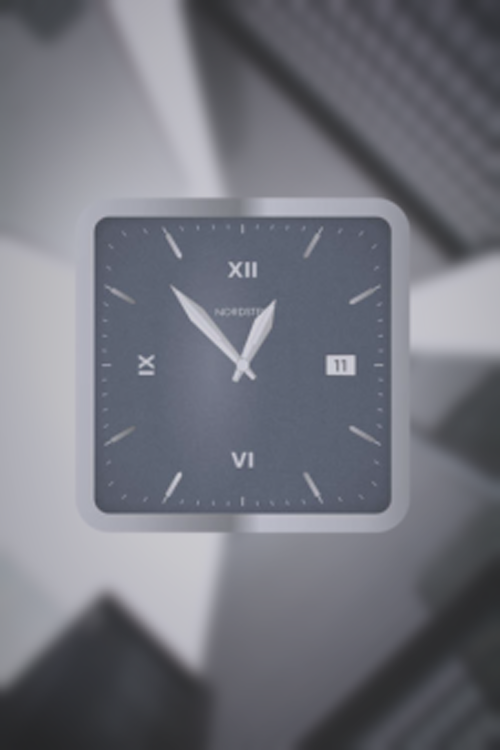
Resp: 12.53
